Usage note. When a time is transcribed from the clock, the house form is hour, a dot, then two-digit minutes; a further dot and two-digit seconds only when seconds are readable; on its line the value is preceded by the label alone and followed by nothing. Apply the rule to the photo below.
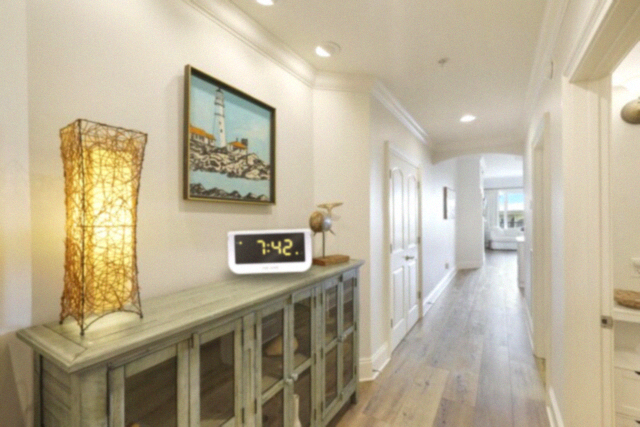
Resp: 7.42
